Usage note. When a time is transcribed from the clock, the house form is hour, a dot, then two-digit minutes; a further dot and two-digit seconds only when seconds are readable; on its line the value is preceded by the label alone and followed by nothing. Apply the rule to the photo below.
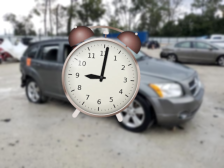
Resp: 9.01
